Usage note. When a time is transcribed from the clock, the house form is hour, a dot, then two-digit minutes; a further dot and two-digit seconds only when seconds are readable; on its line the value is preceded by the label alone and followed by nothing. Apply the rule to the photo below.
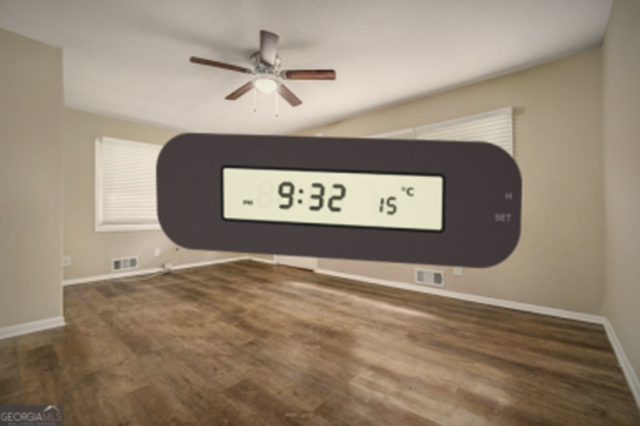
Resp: 9.32
